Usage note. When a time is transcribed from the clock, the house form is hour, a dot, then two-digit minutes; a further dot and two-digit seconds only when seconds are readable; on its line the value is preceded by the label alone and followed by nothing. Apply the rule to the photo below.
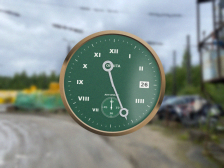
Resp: 11.26
